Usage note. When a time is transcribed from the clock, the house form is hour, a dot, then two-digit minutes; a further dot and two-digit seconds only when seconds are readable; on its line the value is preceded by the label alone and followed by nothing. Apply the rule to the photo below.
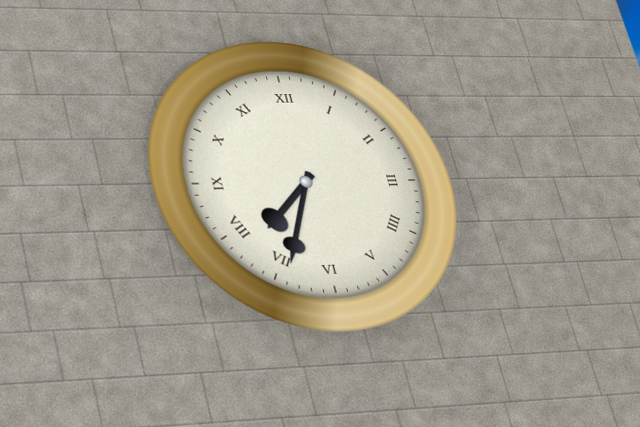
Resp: 7.34
